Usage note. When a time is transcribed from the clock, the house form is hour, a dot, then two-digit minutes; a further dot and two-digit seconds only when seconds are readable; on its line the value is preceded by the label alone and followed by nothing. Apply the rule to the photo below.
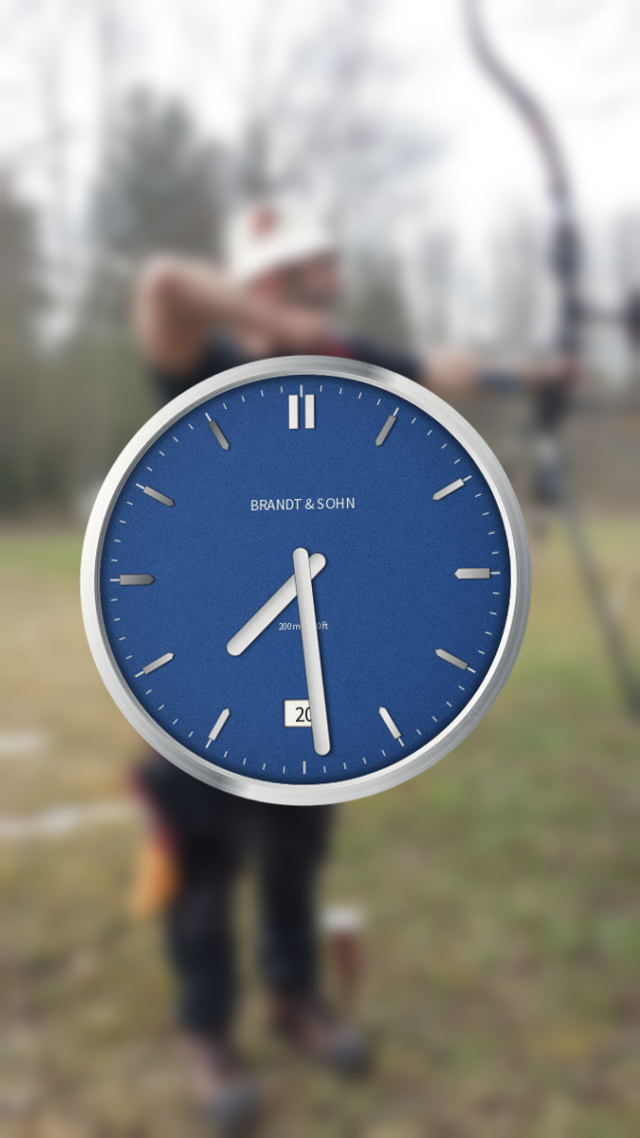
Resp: 7.29
